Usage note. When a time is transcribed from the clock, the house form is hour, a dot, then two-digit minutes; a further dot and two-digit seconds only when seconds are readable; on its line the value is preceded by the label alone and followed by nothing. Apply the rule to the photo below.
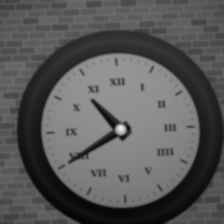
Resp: 10.40
